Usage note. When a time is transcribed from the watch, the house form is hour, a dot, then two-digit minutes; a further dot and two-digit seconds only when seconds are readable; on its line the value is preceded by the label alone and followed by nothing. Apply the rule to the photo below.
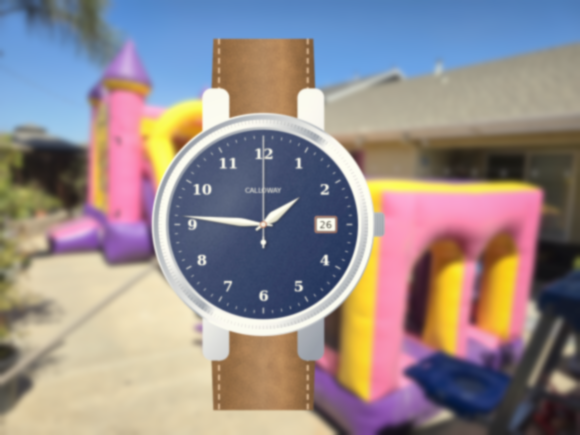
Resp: 1.46.00
